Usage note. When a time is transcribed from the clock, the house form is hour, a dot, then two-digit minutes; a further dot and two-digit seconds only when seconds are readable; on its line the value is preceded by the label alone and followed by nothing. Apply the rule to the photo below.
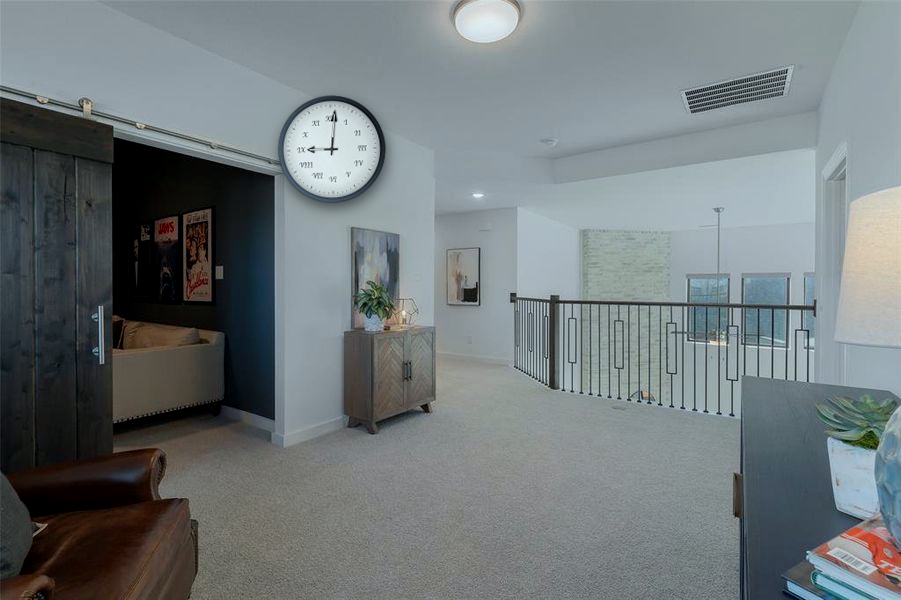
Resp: 9.01
